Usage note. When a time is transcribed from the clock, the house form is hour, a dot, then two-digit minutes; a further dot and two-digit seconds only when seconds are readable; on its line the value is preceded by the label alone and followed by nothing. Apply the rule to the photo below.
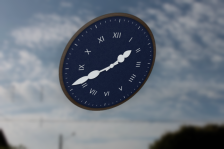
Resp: 1.41
